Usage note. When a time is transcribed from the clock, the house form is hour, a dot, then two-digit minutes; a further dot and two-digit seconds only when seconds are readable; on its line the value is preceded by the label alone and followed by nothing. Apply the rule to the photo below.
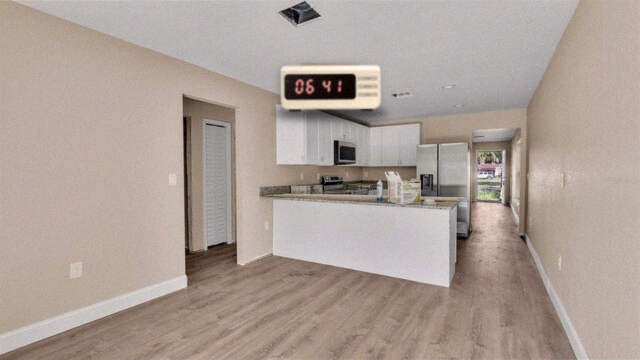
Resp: 6.41
